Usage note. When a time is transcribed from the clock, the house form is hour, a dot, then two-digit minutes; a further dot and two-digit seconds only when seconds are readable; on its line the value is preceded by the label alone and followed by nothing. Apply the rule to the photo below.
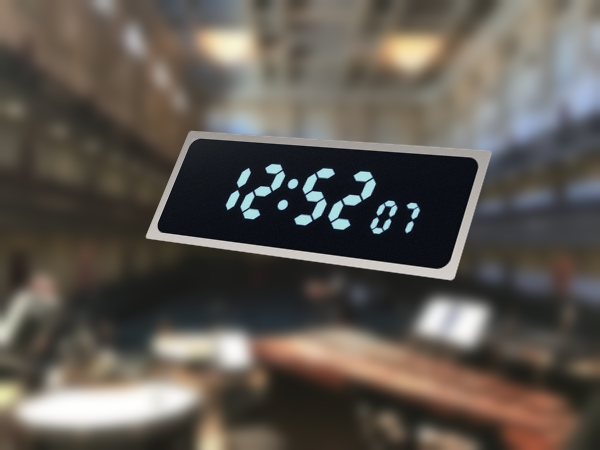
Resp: 12.52.07
